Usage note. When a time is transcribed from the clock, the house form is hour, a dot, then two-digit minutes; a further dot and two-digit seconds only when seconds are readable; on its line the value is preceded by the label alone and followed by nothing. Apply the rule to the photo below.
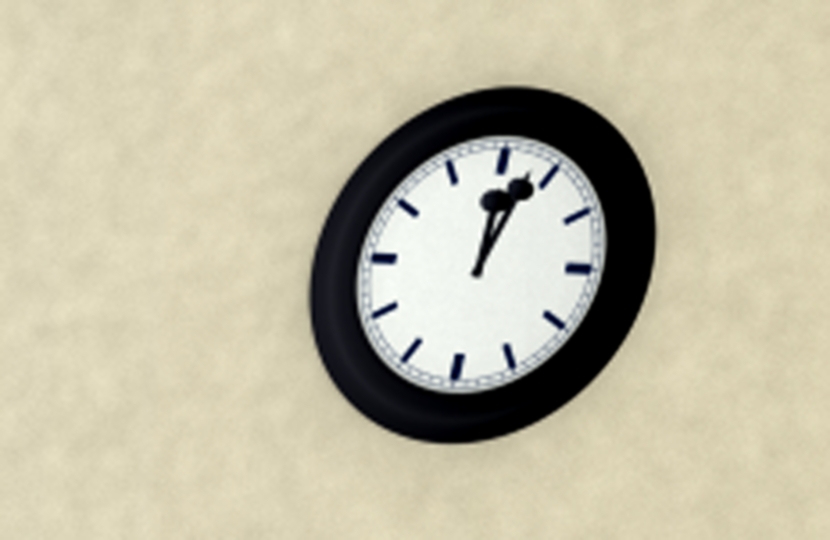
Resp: 12.03
